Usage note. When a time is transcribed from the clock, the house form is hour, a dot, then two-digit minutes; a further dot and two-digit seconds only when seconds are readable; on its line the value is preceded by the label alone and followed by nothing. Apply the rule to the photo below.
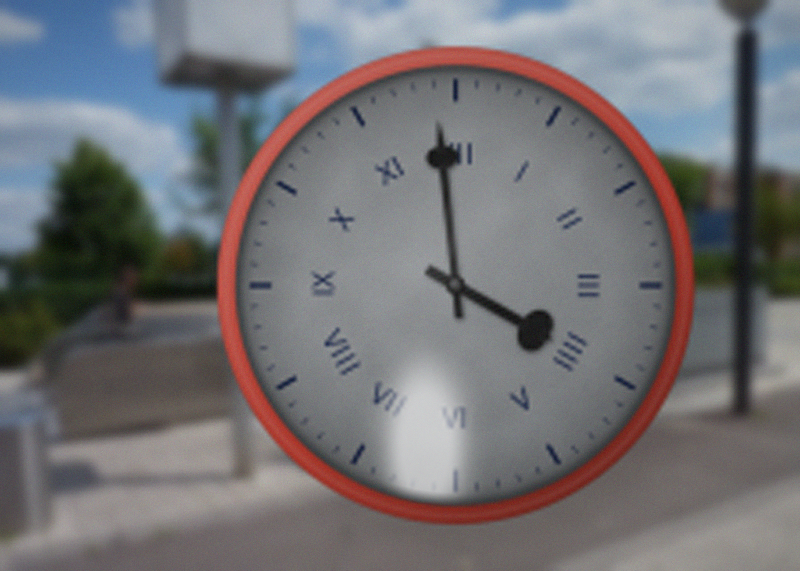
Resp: 3.59
